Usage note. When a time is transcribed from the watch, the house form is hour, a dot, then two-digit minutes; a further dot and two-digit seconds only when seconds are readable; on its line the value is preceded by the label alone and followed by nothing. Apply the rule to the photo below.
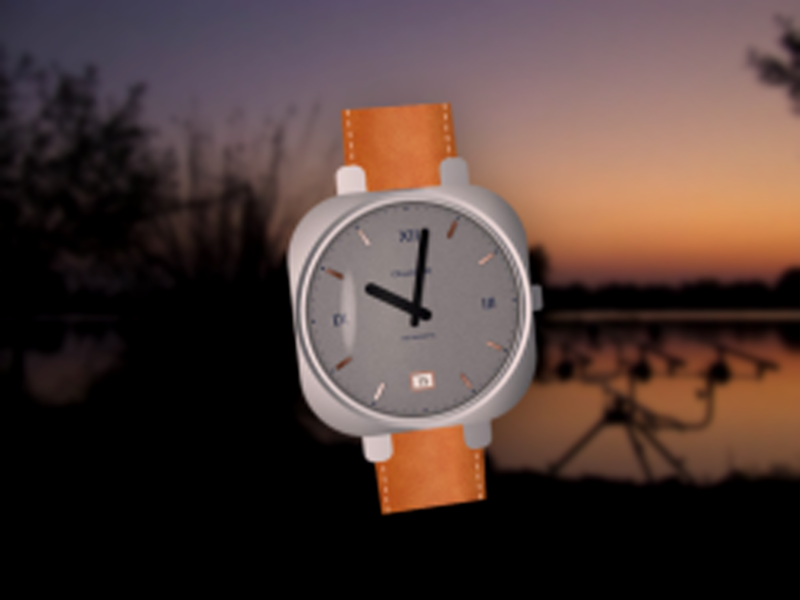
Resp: 10.02
